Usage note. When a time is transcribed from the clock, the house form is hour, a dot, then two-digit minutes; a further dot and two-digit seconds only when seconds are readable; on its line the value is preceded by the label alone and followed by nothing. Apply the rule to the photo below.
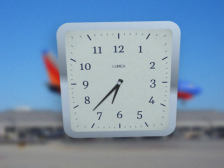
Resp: 6.37
